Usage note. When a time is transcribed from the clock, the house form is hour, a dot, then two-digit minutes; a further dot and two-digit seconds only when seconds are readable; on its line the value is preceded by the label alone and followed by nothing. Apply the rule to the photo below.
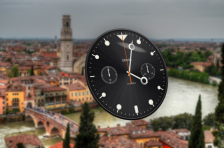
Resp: 4.03
